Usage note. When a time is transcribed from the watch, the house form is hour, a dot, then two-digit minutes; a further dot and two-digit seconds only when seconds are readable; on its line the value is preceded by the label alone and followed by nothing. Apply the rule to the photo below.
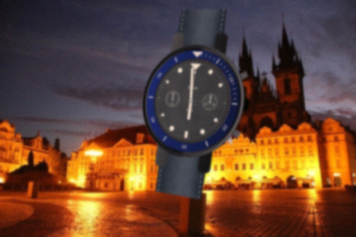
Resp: 5.59
